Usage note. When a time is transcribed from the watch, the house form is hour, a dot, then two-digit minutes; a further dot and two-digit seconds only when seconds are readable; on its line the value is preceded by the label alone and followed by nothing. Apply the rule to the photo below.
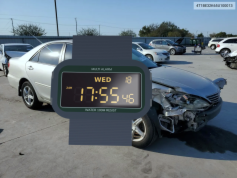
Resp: 17.55.46
